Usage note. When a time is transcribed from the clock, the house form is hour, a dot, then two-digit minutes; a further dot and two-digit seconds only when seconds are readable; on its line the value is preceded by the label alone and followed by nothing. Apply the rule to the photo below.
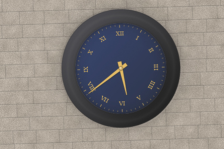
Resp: 5.39
